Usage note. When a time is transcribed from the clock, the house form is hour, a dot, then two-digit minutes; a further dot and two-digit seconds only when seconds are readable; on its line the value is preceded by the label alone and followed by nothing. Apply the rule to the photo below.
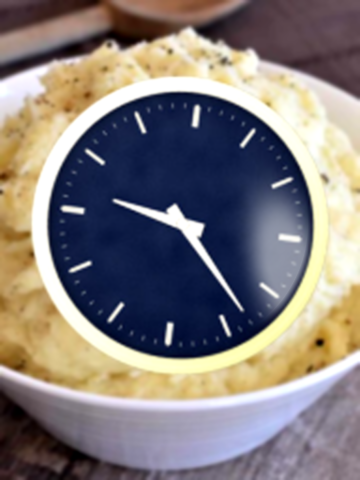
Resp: 9.23
